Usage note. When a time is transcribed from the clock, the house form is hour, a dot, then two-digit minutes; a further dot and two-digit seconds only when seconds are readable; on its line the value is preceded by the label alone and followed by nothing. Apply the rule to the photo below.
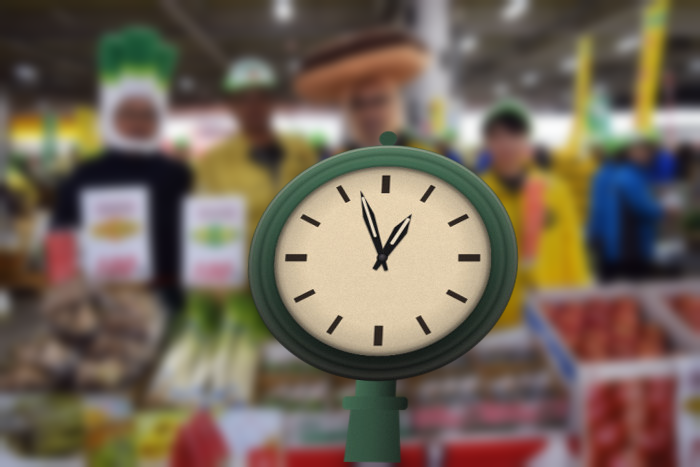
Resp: 12.57
